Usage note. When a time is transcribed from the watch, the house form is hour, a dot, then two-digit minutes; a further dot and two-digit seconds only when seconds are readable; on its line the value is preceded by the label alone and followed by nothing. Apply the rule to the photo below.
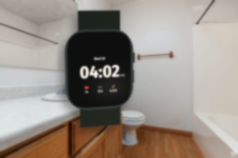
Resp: 4.02
